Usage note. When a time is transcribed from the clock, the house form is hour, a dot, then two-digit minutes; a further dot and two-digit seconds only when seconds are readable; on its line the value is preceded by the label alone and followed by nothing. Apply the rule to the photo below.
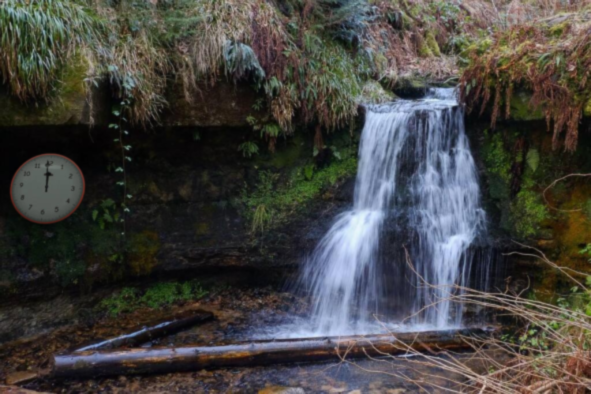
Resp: 11.59
